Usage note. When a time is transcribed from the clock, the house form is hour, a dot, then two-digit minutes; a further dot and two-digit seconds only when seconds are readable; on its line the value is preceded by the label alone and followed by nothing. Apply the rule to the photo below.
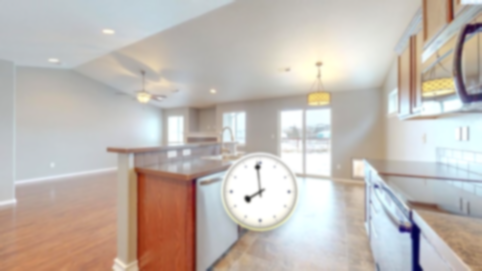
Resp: 7.59
